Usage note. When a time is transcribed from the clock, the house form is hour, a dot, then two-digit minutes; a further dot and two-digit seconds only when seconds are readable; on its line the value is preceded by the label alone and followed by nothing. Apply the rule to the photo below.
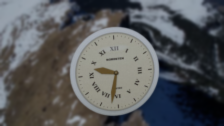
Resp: 9.32
